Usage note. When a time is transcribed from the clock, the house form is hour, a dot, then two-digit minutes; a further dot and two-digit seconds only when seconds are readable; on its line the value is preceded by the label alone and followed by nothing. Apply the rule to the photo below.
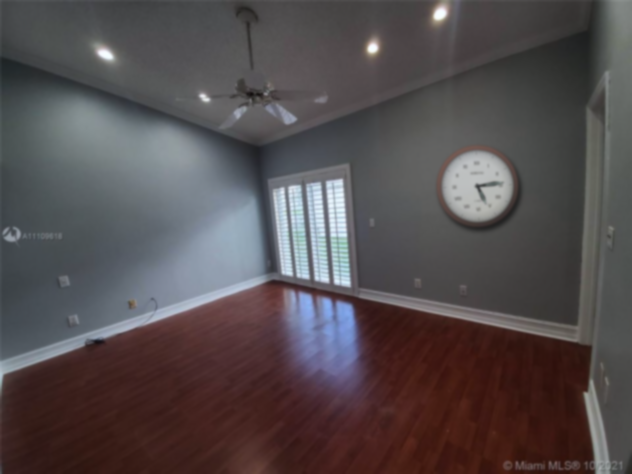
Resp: 5.14
